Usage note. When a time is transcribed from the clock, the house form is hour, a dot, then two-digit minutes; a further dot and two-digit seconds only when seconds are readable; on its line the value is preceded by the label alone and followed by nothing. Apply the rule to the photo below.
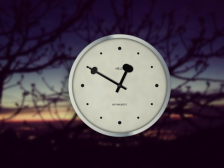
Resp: 12.50
